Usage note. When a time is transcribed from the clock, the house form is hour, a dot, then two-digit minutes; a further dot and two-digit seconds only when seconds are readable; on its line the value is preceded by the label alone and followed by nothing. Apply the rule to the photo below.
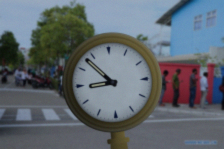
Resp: 8.53
